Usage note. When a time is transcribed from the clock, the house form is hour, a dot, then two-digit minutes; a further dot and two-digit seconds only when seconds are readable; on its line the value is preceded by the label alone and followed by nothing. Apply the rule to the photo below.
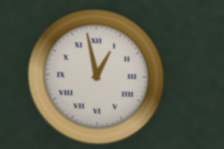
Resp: 12.58
